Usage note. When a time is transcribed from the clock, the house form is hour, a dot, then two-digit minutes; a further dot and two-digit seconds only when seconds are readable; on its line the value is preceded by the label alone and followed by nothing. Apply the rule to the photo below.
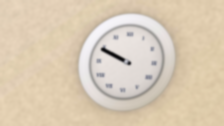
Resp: 9.49
